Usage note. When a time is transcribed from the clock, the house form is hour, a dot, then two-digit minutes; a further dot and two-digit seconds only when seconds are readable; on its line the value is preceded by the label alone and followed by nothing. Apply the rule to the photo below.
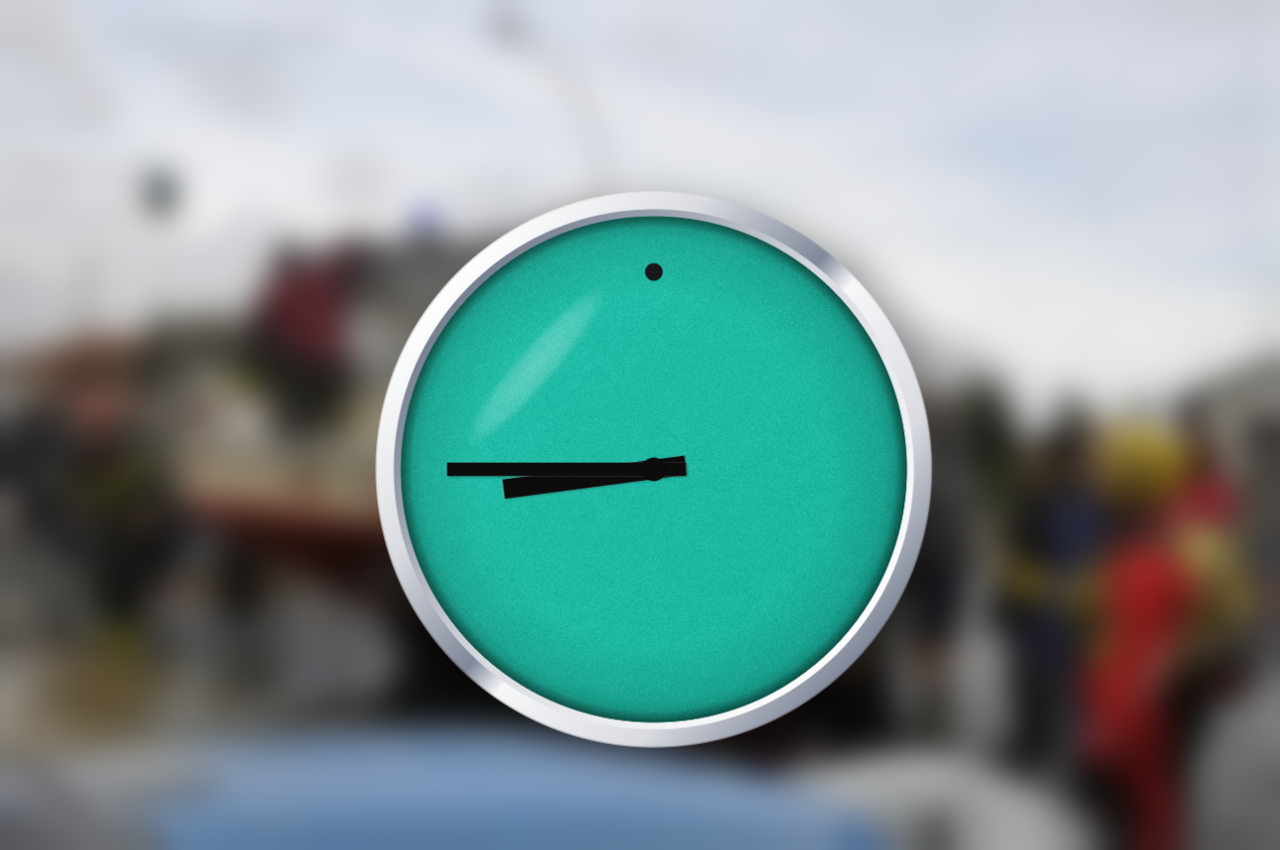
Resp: 8.45
